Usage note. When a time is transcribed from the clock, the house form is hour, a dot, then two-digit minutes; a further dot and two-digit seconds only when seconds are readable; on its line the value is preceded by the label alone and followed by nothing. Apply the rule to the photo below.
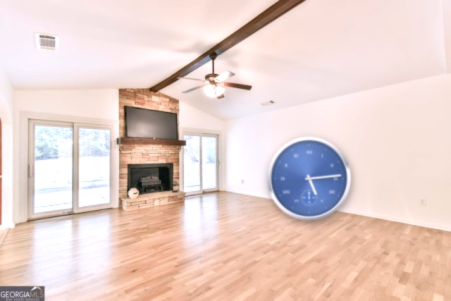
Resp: 5.14
